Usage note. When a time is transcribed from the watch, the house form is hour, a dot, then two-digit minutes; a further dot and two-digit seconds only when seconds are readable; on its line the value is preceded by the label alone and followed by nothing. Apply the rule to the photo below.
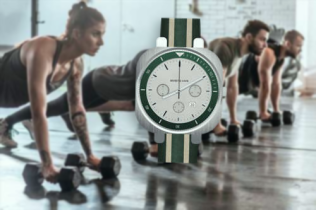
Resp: 8.10
